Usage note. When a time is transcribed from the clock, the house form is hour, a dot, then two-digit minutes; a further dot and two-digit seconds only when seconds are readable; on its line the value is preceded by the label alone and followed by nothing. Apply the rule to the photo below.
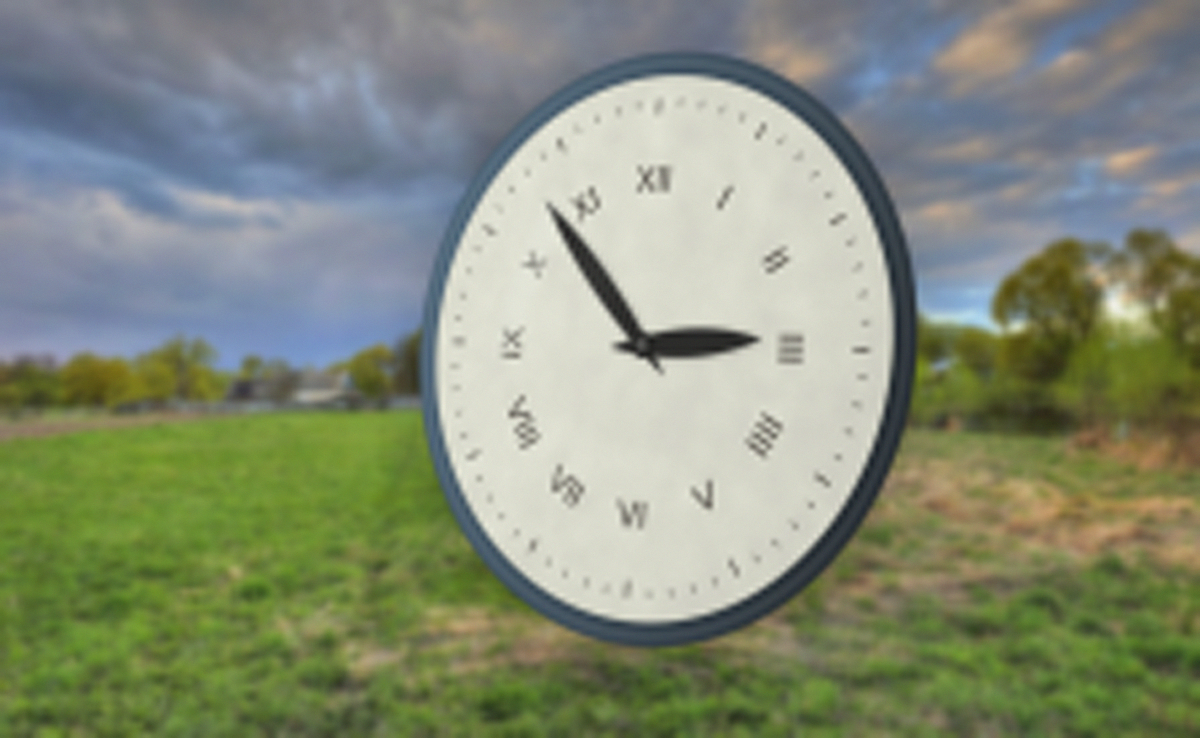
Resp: 2.53
